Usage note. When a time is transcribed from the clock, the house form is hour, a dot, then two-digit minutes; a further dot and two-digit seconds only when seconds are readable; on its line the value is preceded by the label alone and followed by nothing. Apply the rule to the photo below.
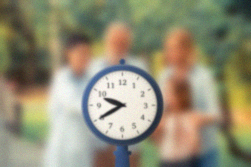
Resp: 9.40
